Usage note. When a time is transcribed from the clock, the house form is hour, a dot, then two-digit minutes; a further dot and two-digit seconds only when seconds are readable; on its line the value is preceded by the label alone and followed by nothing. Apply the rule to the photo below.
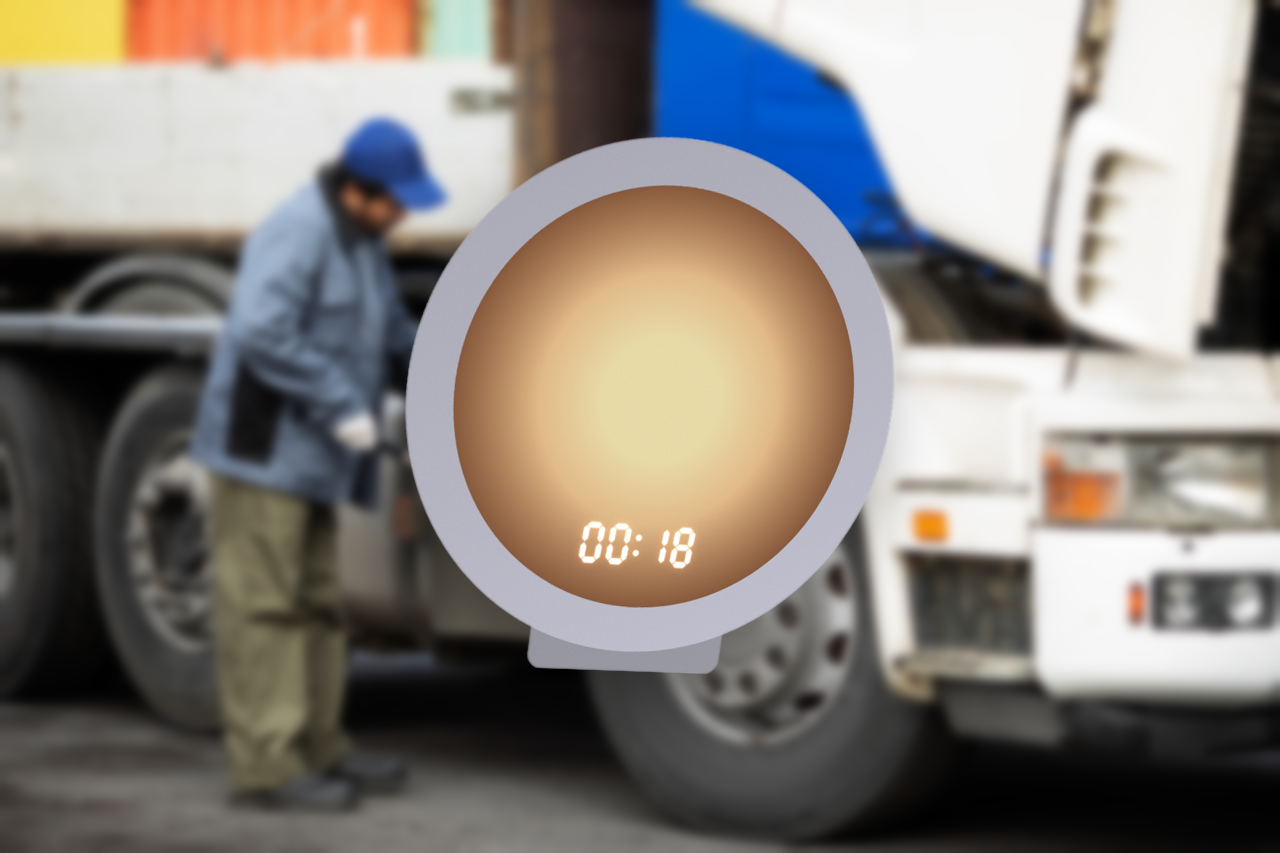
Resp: 0.18
